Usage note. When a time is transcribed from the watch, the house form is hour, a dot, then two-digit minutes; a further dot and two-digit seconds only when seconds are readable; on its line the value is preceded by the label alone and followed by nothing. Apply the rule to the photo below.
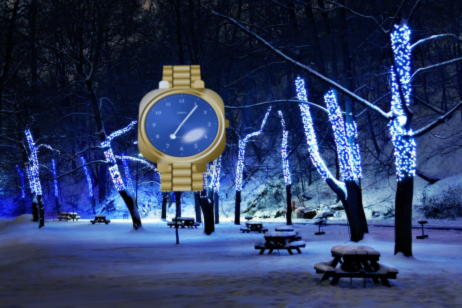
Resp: 7.06
